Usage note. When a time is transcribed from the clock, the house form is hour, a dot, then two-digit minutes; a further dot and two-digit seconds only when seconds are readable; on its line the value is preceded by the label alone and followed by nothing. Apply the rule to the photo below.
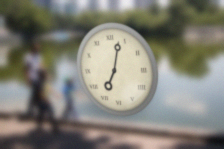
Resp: 7.03
